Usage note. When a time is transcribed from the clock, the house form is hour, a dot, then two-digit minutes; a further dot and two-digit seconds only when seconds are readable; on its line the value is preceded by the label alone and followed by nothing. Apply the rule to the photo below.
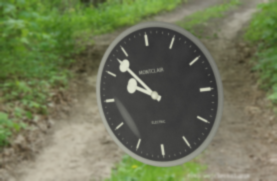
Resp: 9.53
